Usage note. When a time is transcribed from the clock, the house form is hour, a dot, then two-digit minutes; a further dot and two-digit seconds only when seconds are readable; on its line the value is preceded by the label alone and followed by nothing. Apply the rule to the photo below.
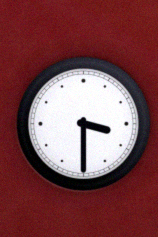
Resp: 3.30
